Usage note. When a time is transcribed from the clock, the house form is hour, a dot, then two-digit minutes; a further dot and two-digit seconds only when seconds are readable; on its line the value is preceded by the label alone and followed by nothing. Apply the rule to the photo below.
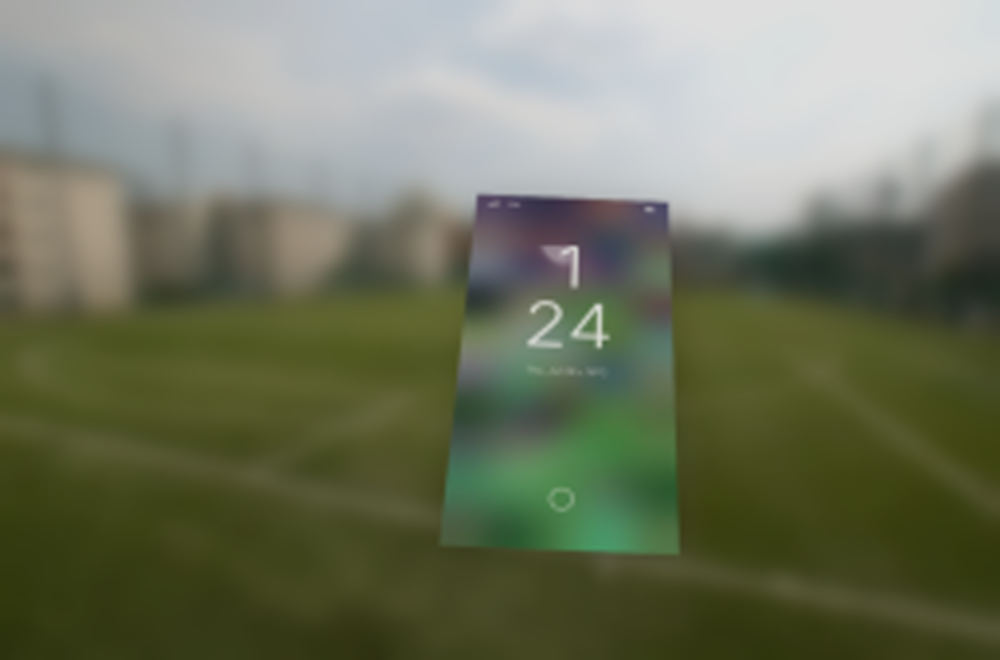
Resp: 1.24
